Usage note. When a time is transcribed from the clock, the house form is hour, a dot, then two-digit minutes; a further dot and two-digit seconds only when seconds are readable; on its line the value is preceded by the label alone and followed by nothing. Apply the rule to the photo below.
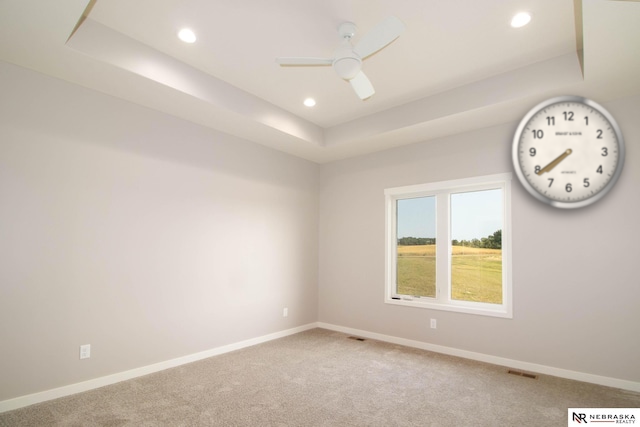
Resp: 7.39
